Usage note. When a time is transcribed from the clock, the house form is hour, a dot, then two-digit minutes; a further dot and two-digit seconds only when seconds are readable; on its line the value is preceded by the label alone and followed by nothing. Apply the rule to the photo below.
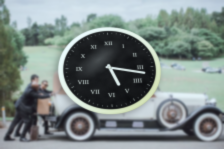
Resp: 5.17
